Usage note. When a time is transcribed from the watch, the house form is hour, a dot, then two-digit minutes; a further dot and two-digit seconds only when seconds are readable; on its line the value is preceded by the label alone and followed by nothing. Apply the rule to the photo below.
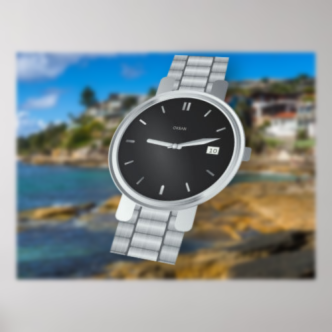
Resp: 9.12
